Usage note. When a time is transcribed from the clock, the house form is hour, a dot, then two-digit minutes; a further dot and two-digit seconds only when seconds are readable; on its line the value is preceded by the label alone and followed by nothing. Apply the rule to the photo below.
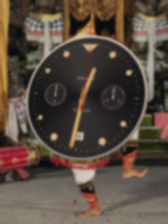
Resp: 12.31
